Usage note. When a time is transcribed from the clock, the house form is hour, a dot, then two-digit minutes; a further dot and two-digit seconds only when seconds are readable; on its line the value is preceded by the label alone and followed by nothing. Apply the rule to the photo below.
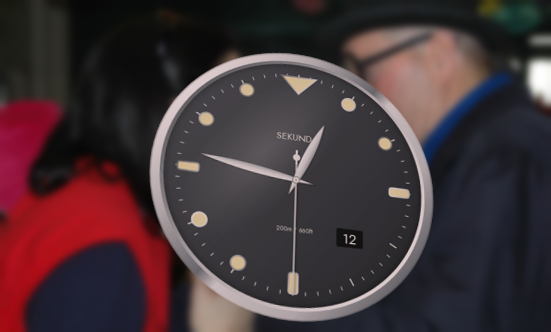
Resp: 12.46.30
